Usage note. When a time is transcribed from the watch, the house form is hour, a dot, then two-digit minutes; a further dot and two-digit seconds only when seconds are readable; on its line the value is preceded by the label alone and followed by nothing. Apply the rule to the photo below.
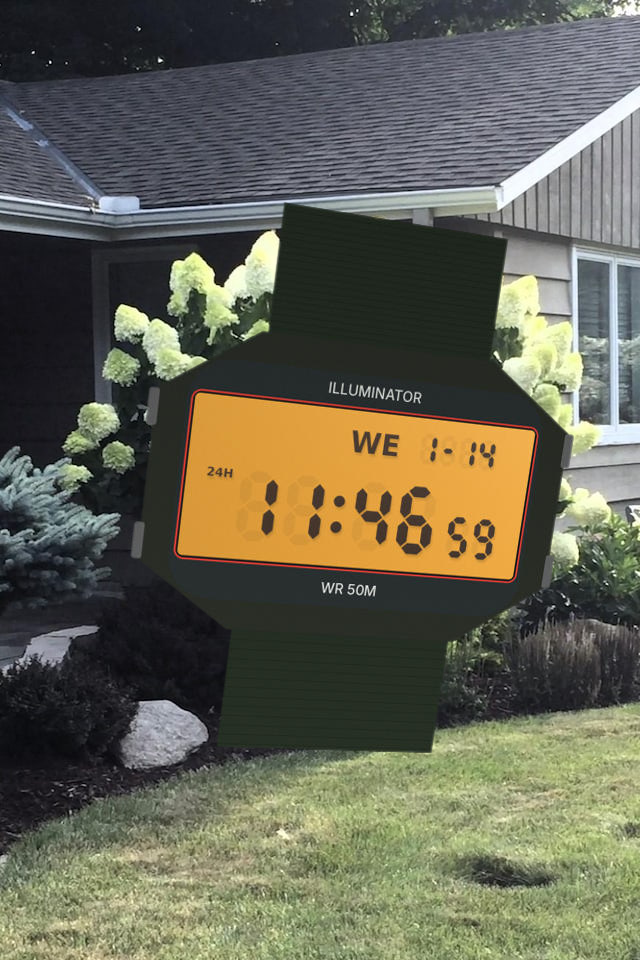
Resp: 11.46.59
